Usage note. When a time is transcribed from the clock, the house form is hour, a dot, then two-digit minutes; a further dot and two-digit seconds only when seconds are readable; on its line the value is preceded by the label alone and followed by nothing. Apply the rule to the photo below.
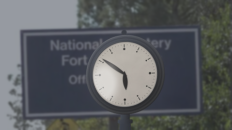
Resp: 5.51
